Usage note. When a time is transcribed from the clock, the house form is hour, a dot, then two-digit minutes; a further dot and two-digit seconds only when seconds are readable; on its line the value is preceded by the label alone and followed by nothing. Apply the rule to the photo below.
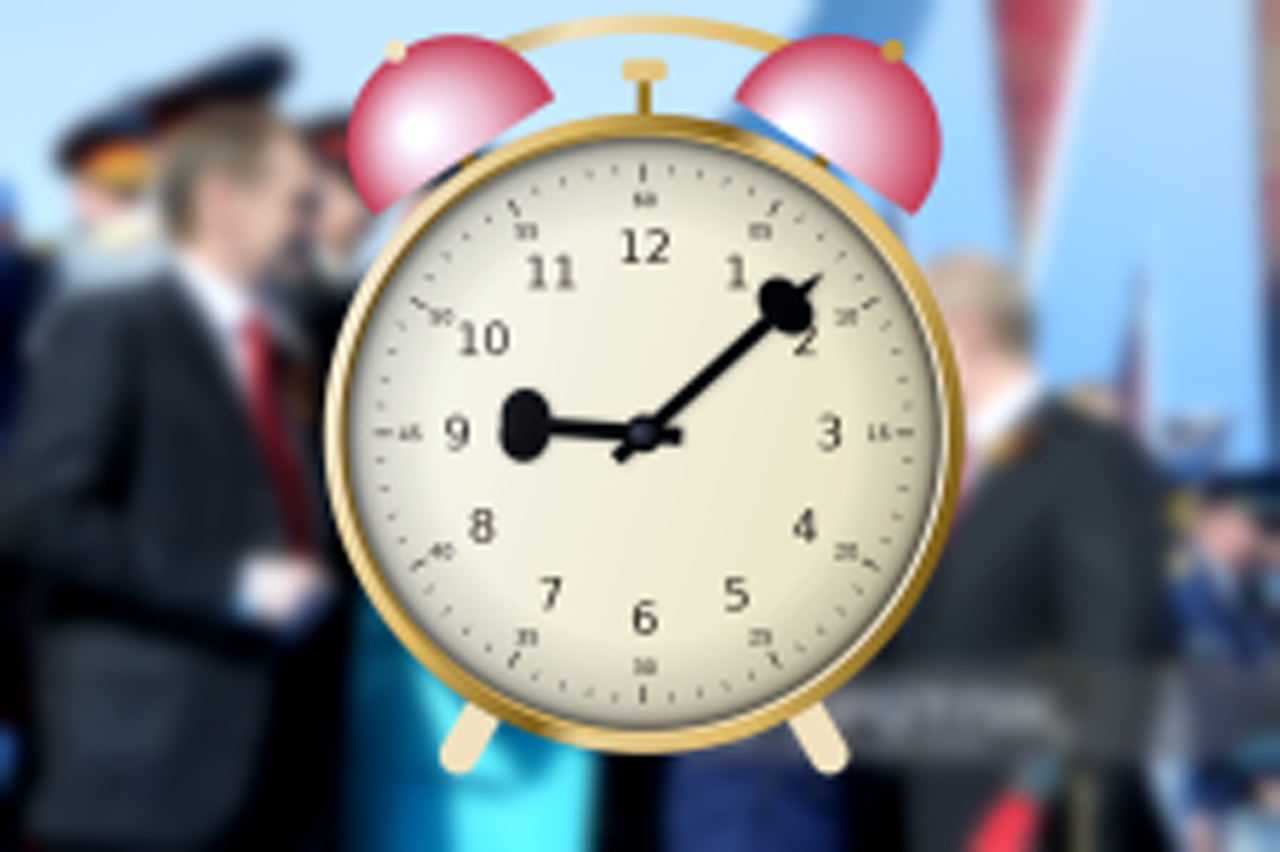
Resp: 9.08
